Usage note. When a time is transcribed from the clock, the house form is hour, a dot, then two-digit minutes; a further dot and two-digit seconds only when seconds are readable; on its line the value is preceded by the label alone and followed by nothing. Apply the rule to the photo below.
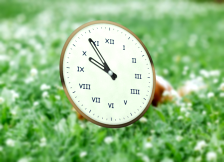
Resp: 9.54
